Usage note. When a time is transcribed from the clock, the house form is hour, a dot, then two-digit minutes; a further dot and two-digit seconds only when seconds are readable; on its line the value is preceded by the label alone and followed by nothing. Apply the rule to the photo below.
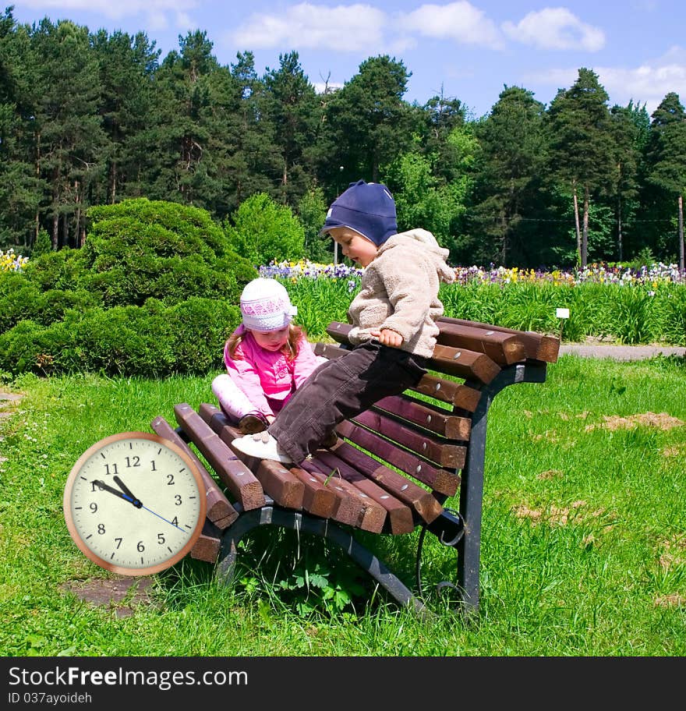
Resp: 10.50.21
